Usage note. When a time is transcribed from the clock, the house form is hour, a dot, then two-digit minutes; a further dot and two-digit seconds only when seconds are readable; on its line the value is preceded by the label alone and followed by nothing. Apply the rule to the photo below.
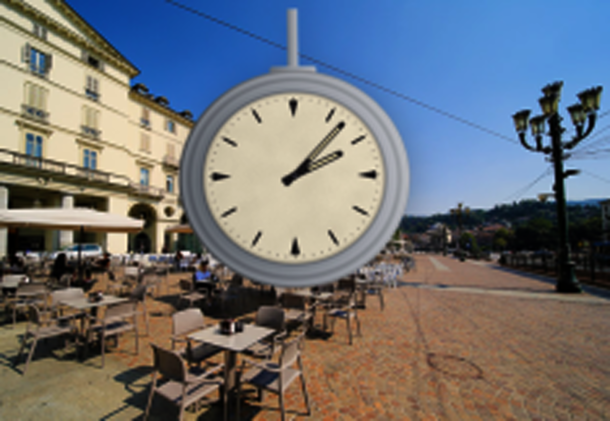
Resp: 2.07
